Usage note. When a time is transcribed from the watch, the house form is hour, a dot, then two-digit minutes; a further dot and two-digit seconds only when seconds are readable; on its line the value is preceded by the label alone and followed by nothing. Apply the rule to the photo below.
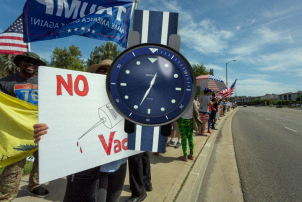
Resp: 12.34
